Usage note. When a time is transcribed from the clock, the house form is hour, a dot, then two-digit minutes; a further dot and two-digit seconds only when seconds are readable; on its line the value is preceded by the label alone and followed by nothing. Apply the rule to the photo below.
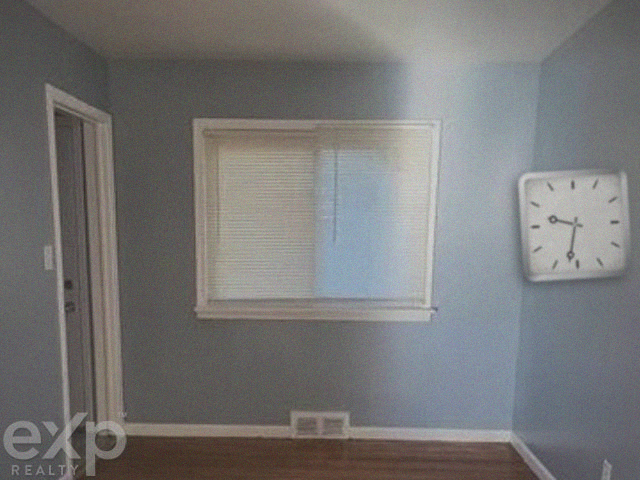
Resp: 9.32
